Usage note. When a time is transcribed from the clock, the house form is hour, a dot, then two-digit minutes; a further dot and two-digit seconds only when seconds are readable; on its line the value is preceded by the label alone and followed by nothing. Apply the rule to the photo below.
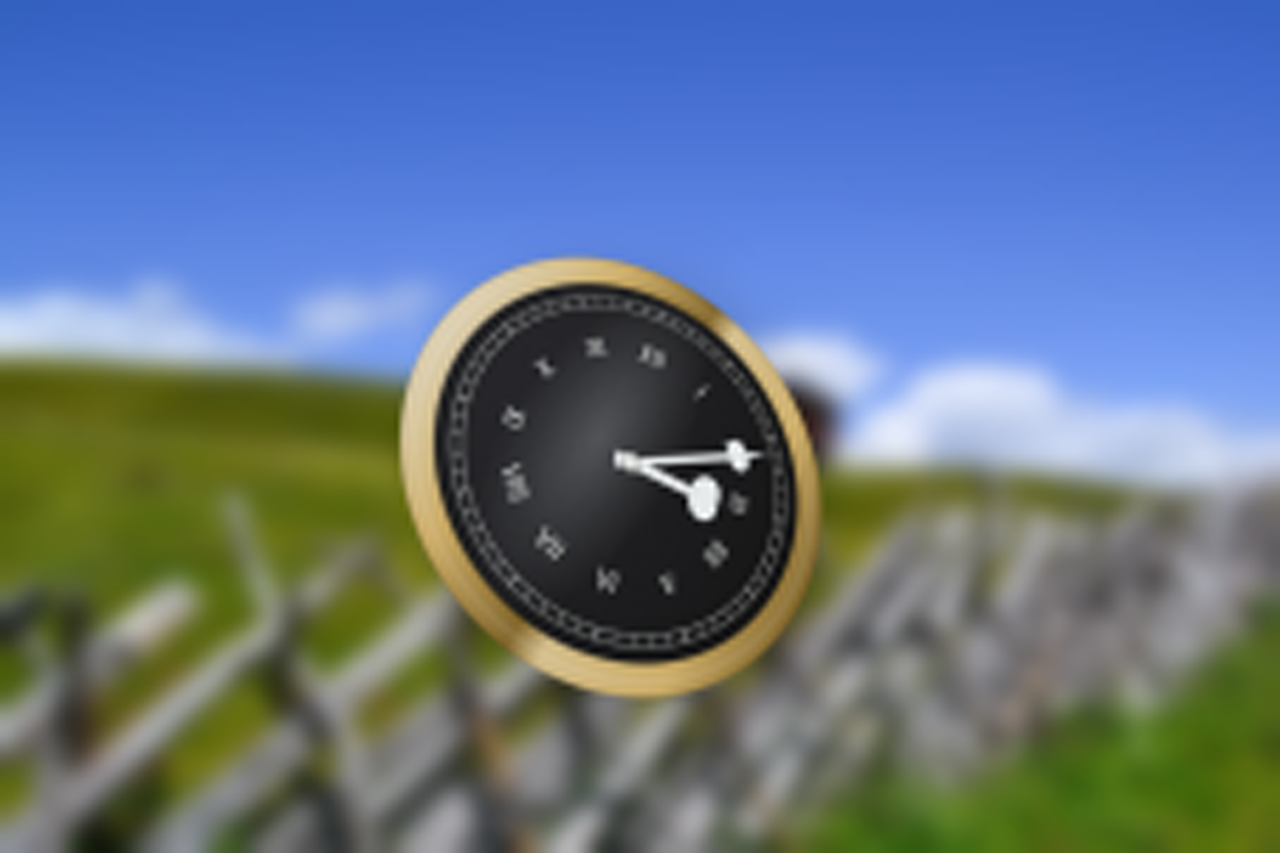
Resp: 3.11
